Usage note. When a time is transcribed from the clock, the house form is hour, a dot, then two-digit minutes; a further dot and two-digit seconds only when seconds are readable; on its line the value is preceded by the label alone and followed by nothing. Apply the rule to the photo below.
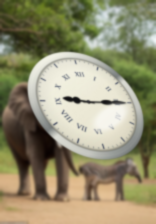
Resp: 9.15
